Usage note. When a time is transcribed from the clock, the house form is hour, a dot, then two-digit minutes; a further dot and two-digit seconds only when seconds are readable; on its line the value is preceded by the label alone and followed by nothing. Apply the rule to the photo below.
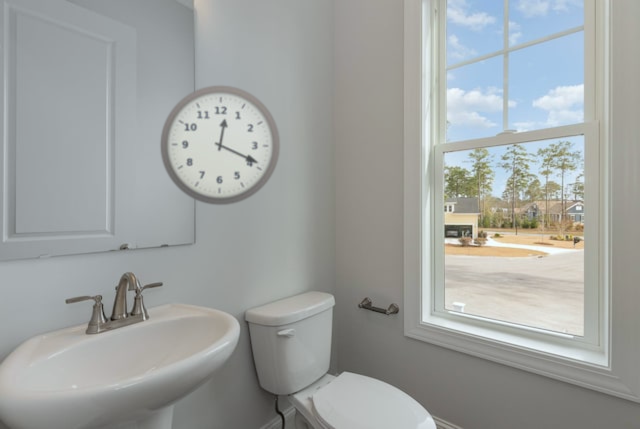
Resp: 12.19
